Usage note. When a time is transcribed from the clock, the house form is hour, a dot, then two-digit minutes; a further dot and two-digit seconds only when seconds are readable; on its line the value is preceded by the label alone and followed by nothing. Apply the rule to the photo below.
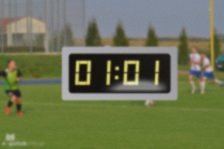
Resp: 1.01
